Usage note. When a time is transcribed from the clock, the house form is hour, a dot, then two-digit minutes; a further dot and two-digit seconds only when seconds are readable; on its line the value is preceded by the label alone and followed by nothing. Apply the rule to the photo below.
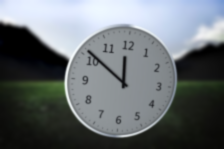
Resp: 11.51
